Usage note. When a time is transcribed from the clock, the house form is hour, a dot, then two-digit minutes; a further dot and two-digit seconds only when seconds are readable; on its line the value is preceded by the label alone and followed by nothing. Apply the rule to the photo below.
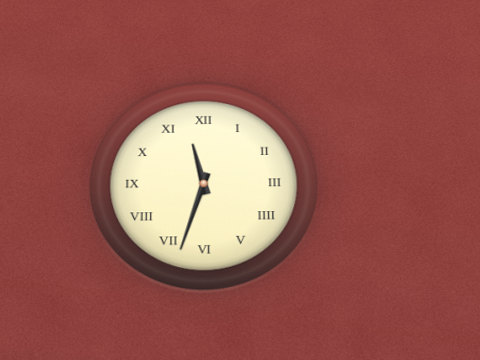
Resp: 11.33
